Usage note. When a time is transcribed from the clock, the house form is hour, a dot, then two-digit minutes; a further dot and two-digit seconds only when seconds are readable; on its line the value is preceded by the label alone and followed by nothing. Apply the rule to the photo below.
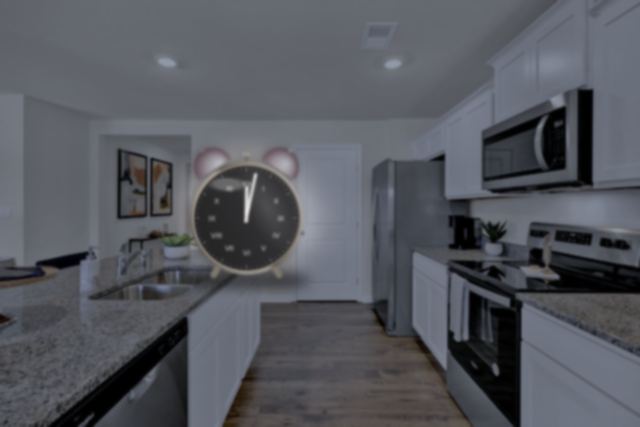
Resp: 12.02
